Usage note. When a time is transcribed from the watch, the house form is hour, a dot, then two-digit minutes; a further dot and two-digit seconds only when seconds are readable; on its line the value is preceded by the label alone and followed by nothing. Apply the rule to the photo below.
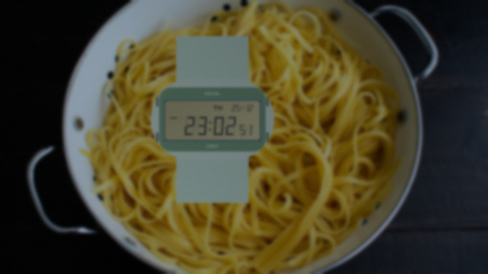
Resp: 23.02
